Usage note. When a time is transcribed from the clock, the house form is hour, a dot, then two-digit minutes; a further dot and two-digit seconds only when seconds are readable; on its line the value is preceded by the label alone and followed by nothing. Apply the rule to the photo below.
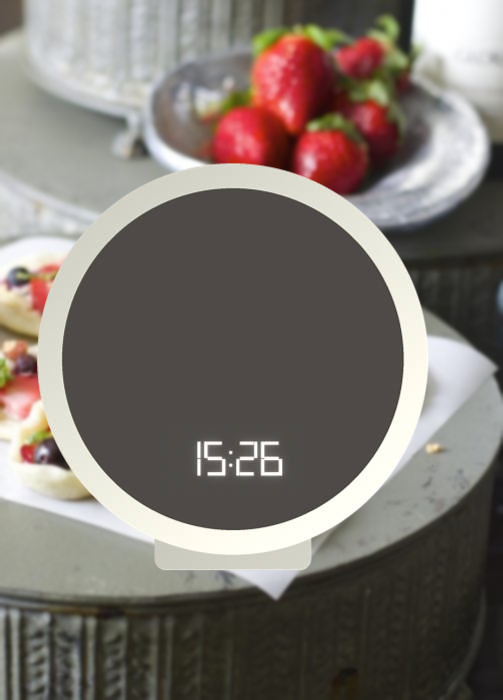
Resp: 15.26
